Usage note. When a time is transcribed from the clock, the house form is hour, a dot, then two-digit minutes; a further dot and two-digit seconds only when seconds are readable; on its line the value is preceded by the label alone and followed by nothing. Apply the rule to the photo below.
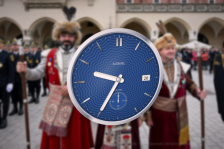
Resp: 9.35
